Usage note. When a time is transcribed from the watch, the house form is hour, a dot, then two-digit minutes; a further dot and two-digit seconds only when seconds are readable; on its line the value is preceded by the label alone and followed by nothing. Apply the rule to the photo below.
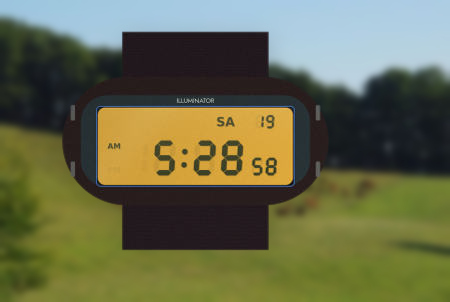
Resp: 5.28.58
